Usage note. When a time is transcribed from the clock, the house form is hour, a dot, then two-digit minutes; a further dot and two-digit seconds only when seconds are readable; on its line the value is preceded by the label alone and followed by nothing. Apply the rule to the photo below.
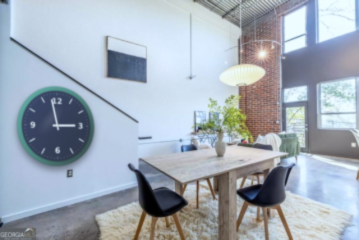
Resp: 2.58
